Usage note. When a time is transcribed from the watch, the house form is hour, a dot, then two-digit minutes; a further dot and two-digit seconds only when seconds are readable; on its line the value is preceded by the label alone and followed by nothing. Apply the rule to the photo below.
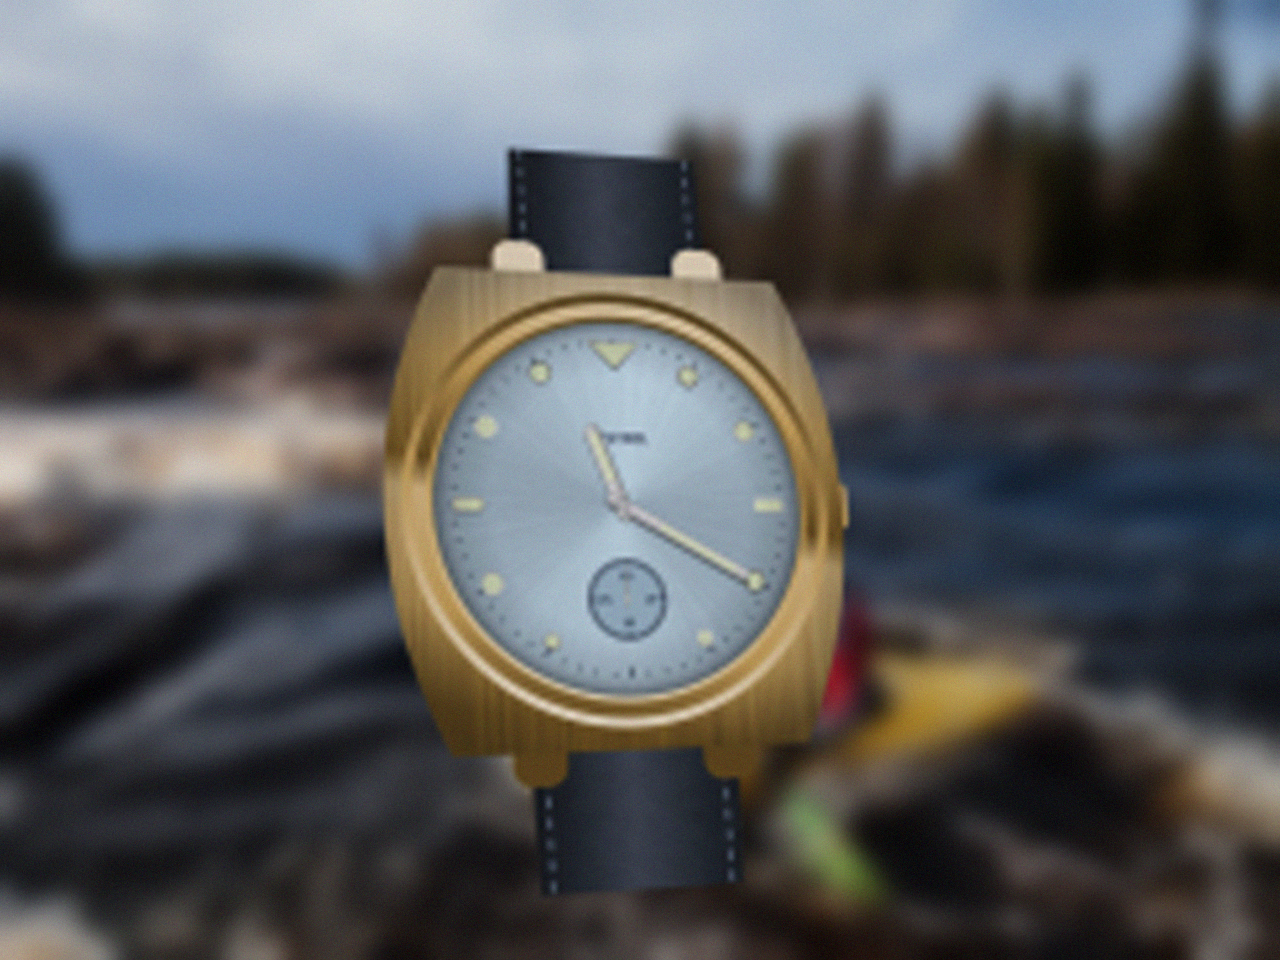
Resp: 11.20
